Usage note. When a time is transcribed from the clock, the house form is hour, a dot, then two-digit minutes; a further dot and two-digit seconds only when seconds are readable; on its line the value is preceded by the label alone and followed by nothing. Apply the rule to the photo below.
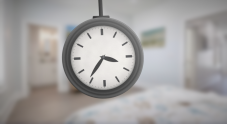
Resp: 3.36
